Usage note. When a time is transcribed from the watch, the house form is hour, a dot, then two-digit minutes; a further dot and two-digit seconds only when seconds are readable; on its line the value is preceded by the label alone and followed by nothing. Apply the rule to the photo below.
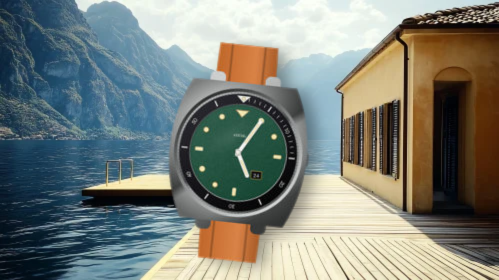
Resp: 5.05
